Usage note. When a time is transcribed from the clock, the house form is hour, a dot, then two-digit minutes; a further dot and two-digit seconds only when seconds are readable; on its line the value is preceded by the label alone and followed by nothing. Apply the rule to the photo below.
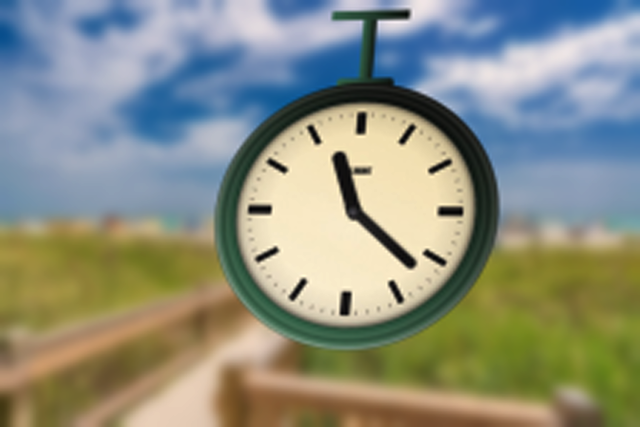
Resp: 11.22
